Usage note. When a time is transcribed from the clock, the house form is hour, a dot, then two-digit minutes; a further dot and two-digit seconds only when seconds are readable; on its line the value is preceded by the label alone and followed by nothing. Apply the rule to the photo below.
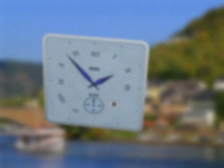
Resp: 1.53
